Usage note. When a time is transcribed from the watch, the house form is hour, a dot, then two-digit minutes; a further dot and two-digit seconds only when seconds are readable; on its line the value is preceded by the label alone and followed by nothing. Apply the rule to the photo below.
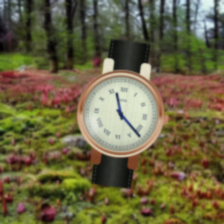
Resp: 11.22
